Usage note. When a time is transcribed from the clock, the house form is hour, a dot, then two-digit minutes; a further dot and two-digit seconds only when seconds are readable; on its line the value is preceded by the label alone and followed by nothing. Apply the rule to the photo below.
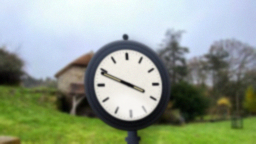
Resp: 3.49
